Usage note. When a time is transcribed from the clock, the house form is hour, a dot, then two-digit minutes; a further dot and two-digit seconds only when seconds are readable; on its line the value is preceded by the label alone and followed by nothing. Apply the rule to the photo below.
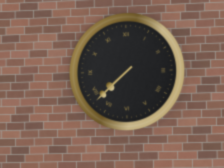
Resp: 7.38
